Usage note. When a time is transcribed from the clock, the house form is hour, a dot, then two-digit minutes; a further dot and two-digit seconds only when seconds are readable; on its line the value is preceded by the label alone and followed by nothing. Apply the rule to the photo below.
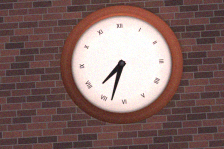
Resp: 7.33
